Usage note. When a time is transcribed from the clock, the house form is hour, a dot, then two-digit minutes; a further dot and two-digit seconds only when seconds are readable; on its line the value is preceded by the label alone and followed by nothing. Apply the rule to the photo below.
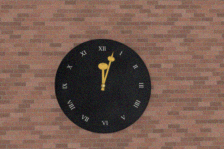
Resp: 12.03
